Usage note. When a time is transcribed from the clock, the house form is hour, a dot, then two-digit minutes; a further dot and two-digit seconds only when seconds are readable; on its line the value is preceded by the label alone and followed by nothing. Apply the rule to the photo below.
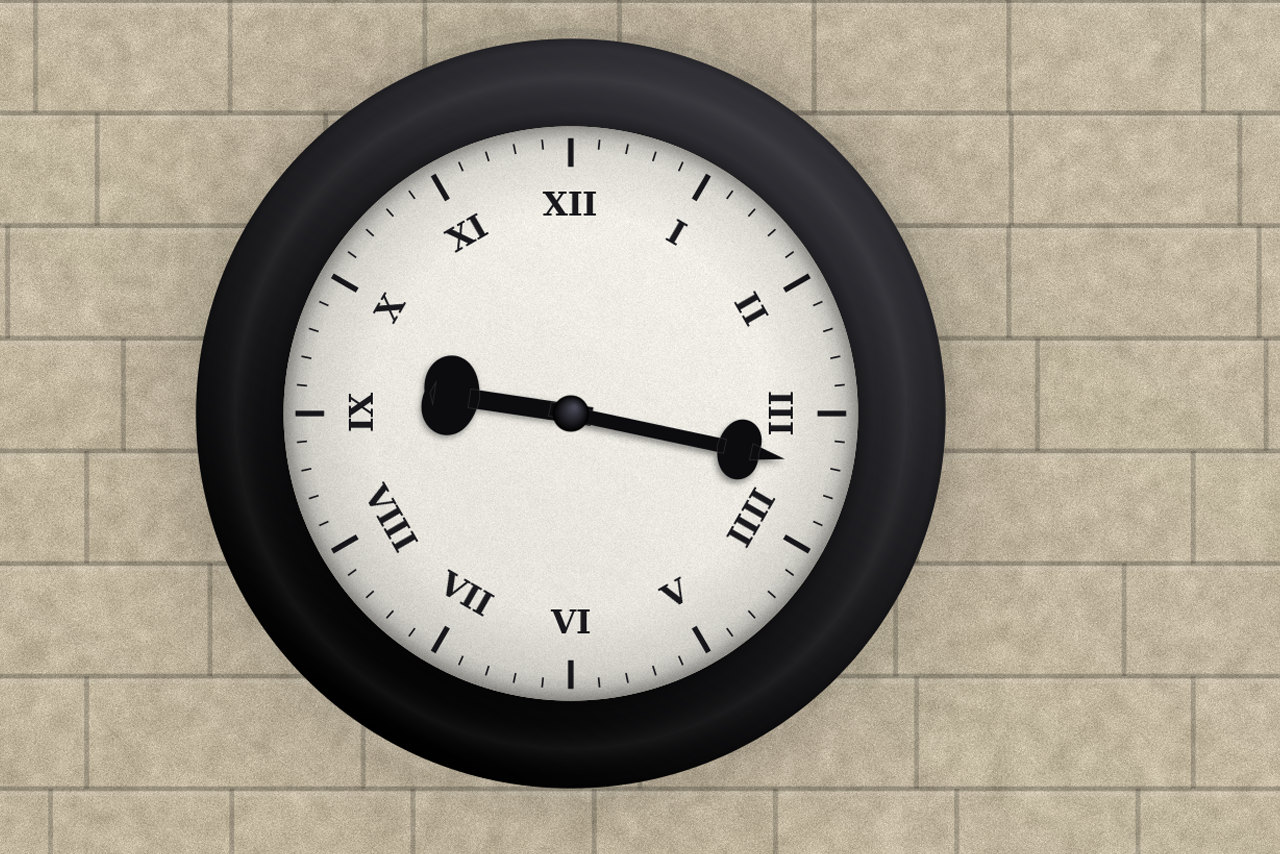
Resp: 9.17
